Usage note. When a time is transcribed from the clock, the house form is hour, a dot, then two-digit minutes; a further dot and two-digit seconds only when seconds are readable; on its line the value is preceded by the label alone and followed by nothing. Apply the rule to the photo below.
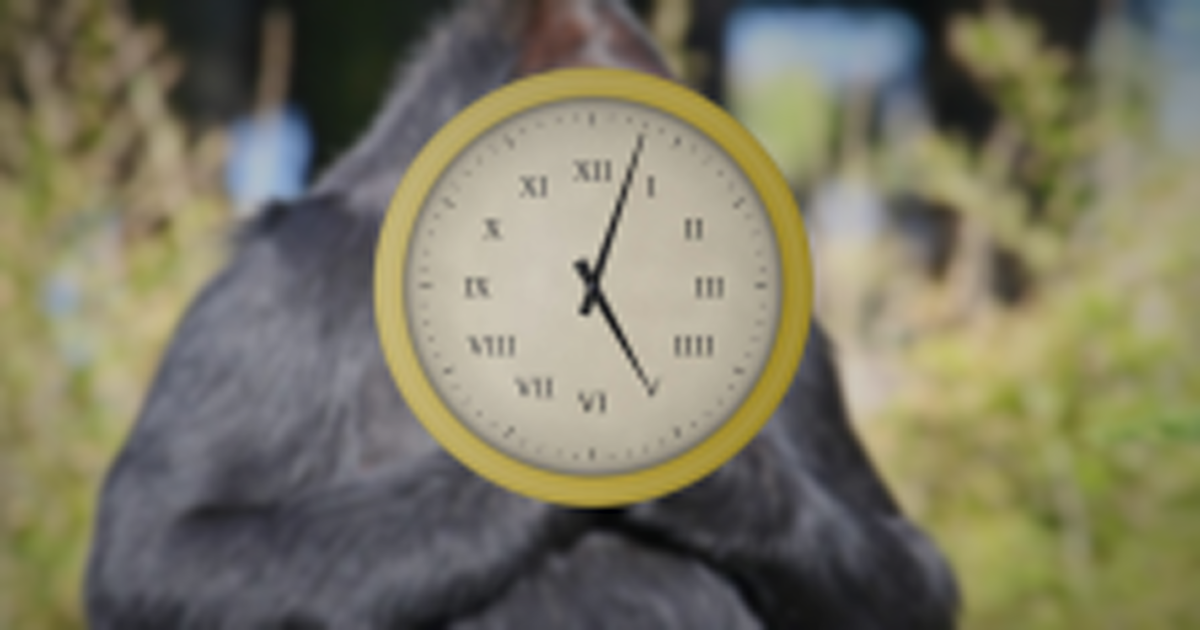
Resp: 5.03
